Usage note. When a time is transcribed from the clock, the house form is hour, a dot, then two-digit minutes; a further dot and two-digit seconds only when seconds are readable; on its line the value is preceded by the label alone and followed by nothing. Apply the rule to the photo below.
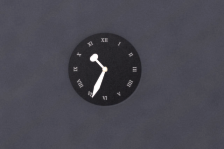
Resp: 10.34
